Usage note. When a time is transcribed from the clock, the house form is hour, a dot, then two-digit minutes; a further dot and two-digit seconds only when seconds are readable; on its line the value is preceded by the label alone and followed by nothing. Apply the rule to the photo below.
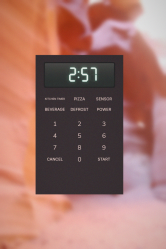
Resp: 2.57
